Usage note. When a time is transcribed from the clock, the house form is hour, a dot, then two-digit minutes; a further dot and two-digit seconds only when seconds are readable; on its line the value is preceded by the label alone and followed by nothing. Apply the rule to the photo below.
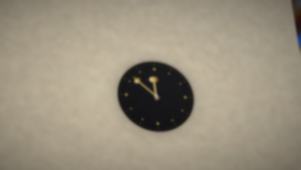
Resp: 11.52
